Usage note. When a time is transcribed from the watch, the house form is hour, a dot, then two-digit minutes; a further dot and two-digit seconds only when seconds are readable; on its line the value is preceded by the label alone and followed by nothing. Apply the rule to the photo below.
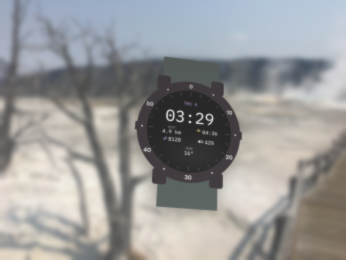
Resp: 3.29
